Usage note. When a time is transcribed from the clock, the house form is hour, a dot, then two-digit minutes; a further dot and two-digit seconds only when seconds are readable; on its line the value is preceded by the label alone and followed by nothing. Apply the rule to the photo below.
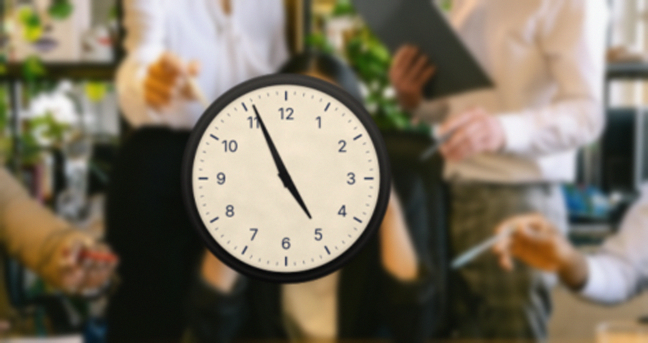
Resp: 4.56
